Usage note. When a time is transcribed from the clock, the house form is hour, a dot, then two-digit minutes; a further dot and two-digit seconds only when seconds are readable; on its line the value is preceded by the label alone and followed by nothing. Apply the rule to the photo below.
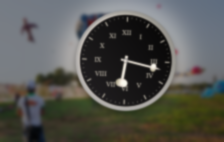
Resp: 6.17
